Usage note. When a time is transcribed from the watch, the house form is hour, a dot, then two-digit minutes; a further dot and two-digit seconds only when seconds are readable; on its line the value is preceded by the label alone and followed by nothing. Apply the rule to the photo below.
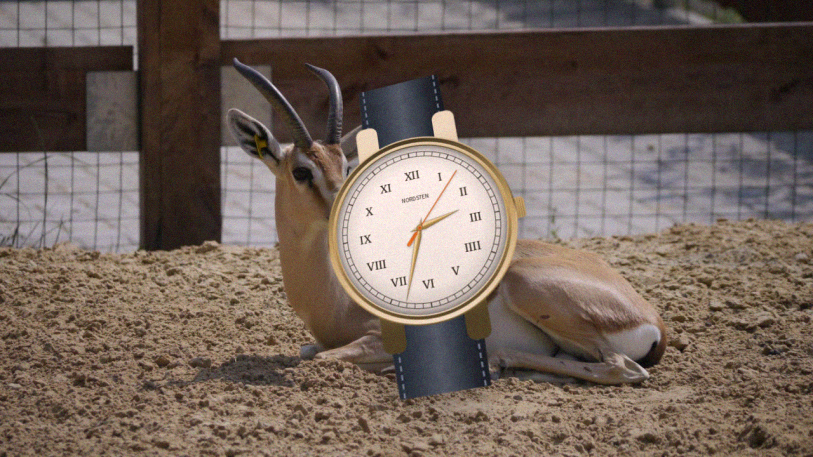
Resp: 2.33.07
